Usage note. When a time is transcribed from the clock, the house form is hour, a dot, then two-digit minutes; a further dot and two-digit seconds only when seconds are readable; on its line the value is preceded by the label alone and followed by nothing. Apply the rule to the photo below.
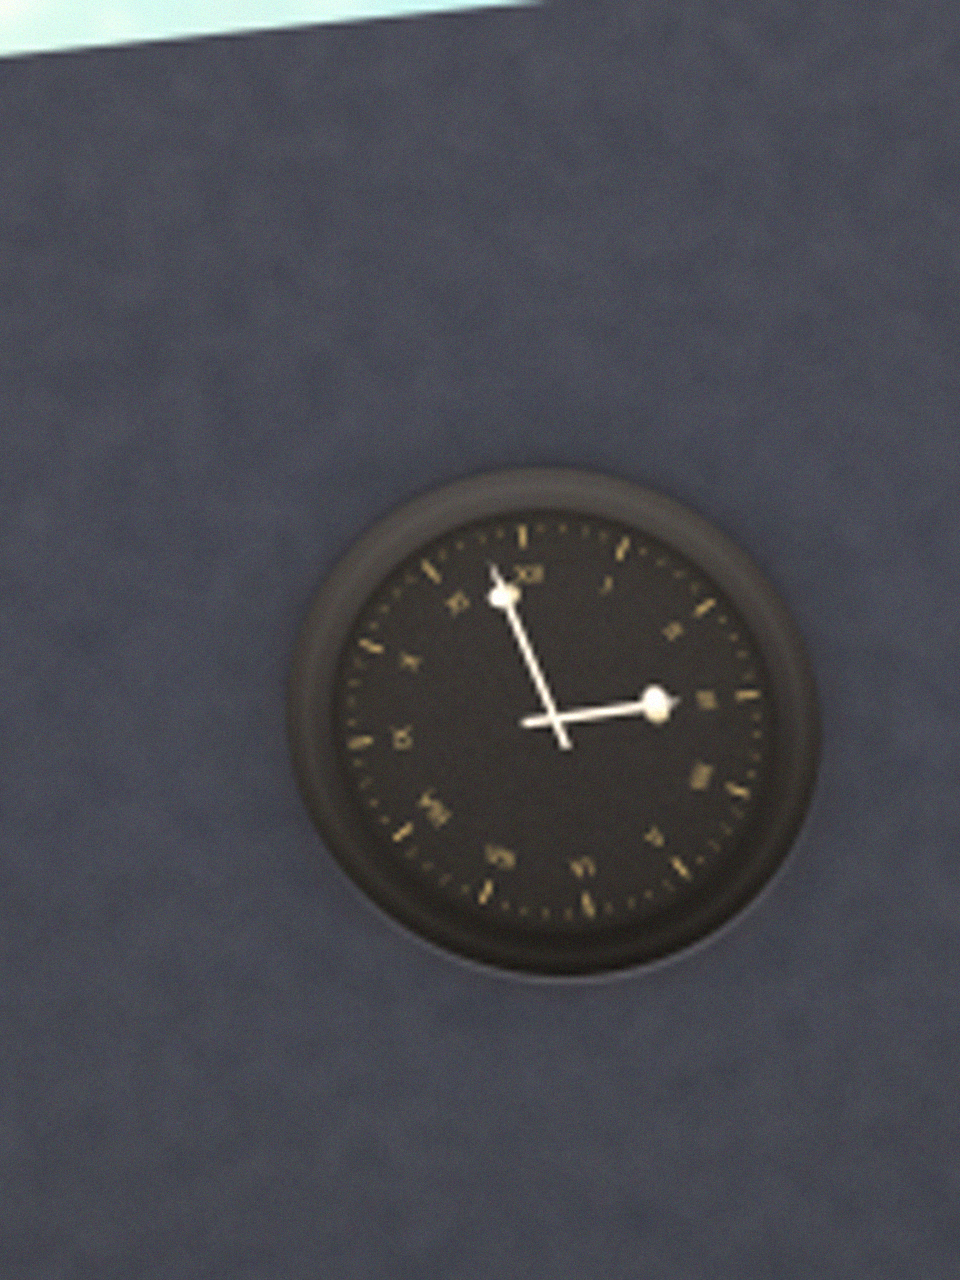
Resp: 2.58
